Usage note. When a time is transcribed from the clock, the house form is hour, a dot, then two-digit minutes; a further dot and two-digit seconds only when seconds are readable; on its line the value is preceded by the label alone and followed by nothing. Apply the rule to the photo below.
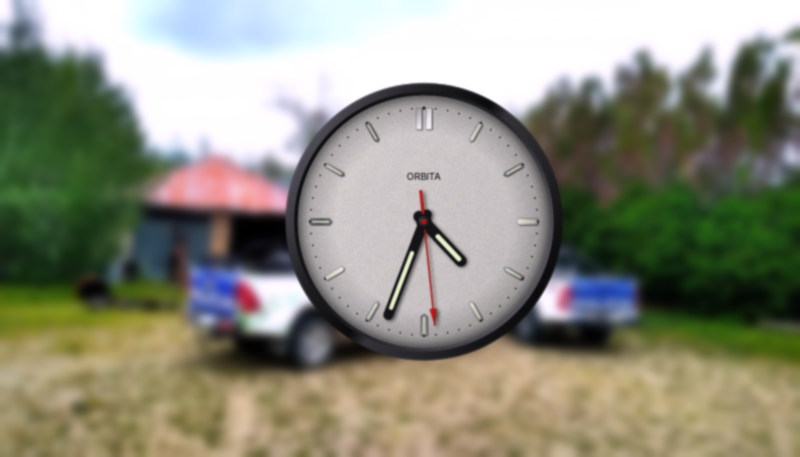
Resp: 4.33.29
